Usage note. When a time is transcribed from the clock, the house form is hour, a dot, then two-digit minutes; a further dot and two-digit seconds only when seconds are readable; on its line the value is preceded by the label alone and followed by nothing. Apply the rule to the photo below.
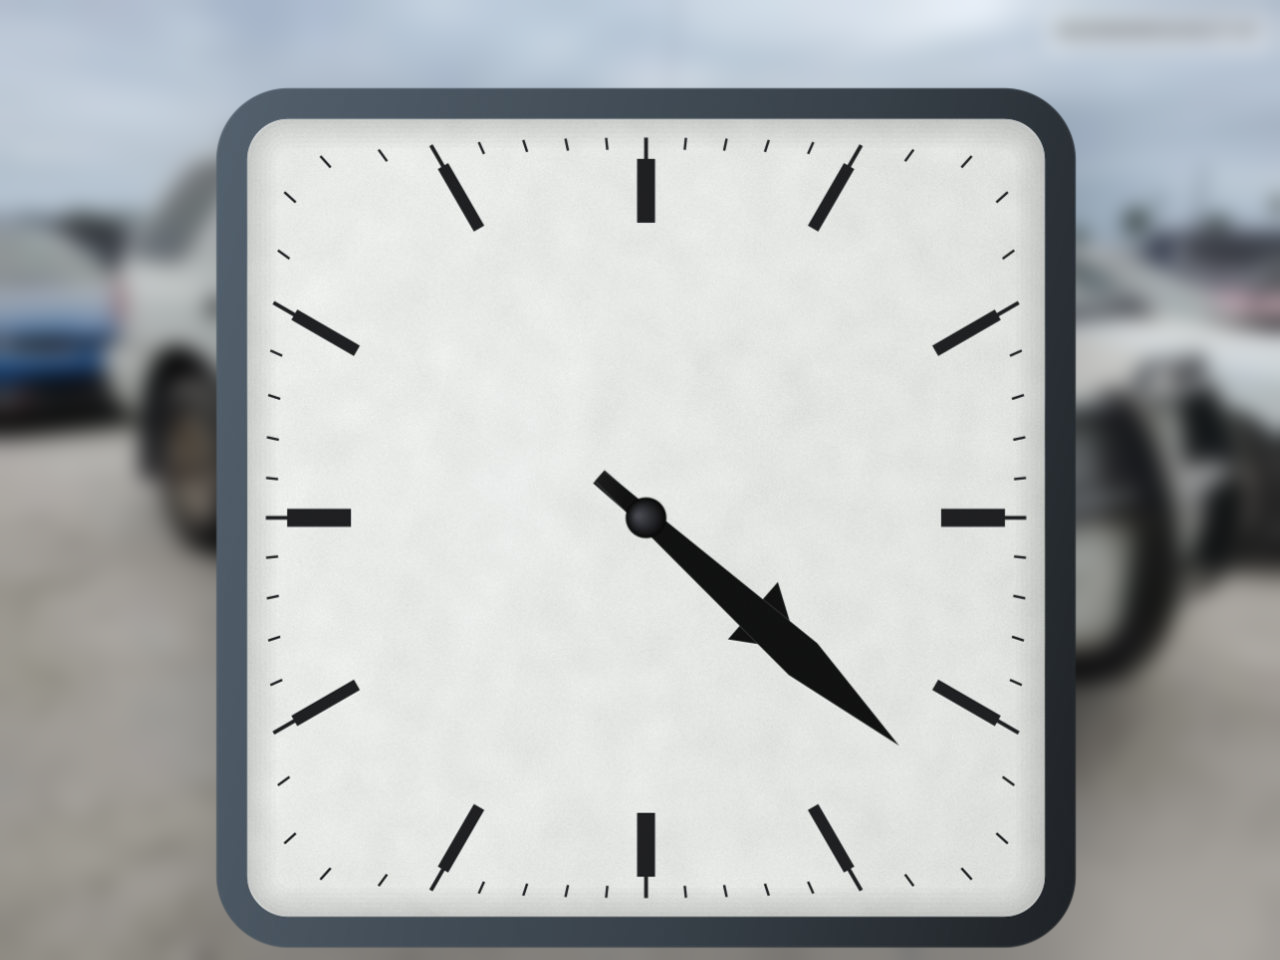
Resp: 4.22
